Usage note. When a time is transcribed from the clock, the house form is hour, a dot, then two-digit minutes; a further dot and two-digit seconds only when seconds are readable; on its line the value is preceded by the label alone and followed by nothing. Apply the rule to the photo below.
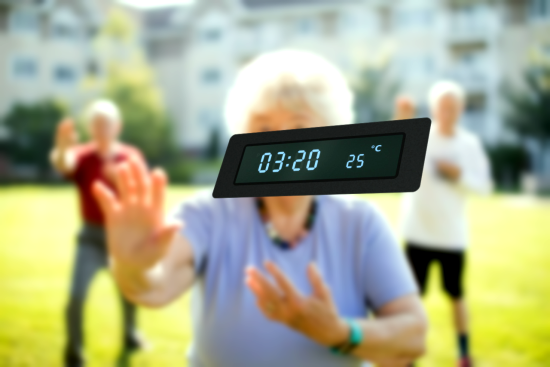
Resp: 3.20
